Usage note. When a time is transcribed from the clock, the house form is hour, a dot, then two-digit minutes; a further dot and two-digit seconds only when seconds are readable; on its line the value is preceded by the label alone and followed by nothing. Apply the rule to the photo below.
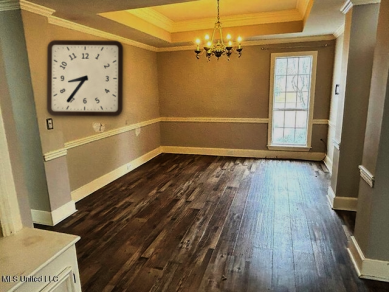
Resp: 8.36
